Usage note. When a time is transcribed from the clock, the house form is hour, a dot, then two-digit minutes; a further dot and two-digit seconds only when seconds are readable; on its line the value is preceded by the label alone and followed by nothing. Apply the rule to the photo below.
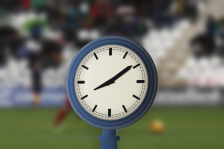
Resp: 8.09
